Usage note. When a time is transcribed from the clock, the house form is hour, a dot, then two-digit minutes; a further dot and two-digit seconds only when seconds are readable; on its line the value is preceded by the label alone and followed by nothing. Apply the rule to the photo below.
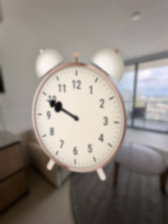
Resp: 9.49
